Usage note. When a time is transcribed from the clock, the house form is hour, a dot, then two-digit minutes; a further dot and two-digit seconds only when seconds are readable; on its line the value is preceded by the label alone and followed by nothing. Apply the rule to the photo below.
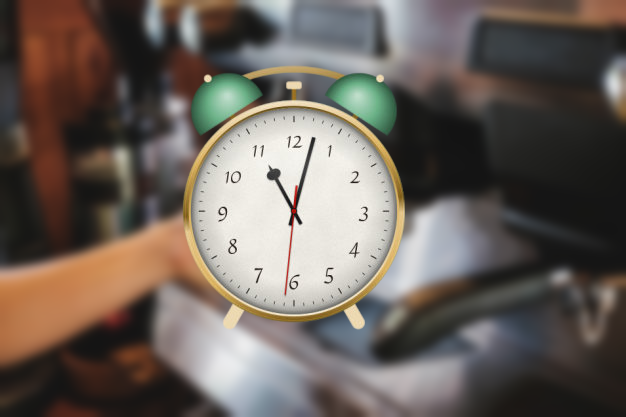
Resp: 11.02.31
